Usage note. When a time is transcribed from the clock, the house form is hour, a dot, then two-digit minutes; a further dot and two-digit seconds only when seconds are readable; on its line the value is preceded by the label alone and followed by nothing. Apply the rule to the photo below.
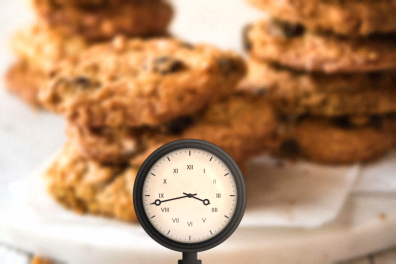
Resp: 3.43
